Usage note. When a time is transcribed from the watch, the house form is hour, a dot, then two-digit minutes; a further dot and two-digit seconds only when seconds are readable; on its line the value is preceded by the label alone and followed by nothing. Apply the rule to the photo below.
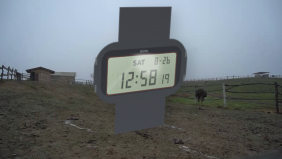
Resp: 12.58.19
